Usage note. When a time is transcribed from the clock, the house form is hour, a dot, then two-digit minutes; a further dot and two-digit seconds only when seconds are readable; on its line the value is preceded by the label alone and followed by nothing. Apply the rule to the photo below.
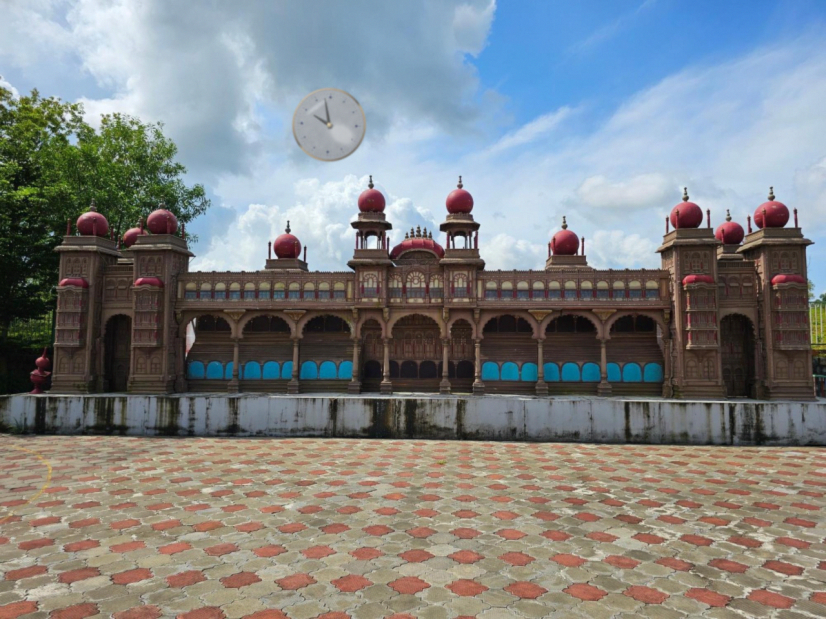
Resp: 9.58
